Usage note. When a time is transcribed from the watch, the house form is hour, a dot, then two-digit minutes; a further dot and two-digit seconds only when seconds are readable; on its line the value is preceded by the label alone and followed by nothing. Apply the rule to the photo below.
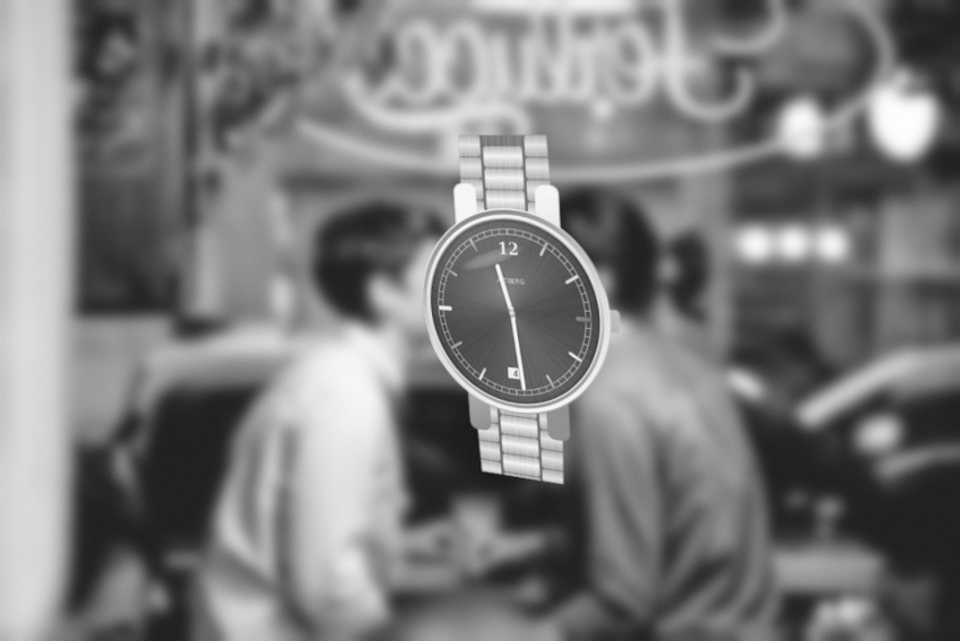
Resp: 11.29
